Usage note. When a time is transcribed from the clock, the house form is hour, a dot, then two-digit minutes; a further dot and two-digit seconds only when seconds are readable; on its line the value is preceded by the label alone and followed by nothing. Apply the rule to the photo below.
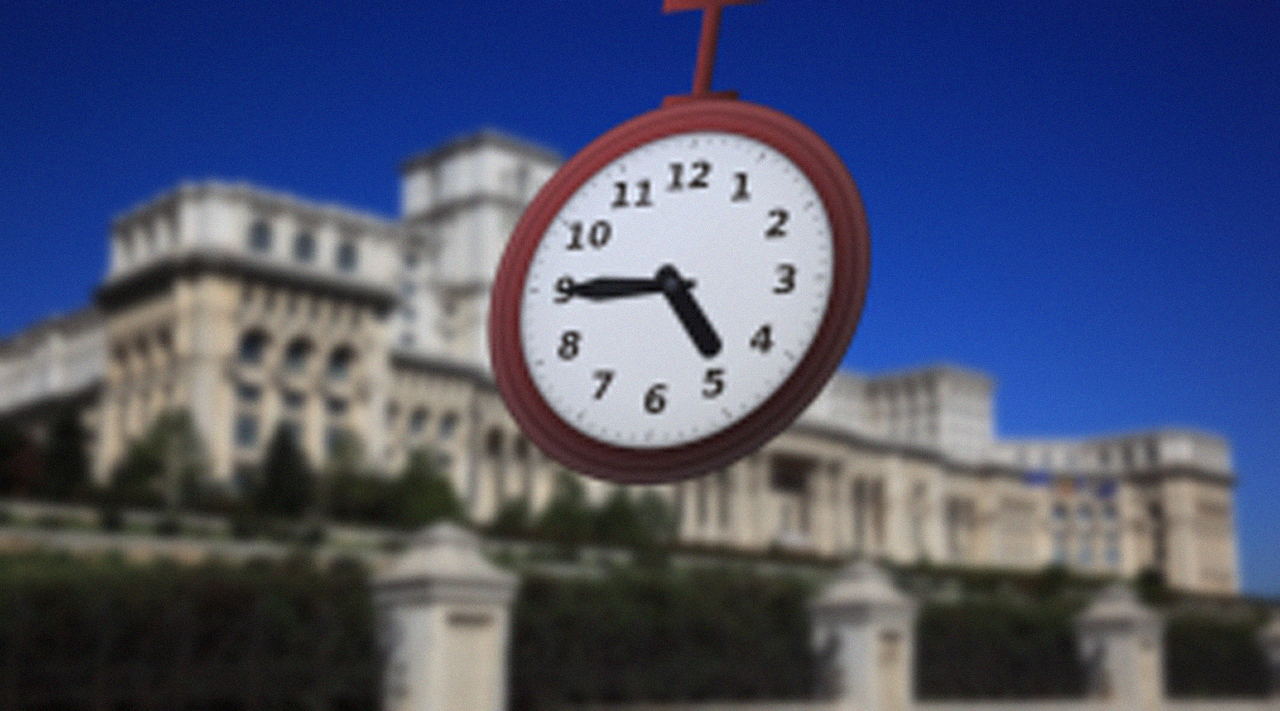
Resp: 4.45
